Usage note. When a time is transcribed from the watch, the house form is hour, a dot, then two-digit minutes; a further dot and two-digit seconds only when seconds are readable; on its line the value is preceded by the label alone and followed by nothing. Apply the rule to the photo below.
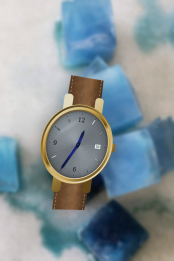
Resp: 12.35
